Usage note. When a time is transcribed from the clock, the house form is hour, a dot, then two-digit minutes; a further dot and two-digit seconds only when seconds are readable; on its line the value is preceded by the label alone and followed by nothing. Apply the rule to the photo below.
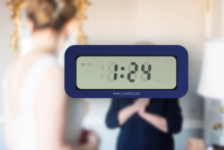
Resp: 1.24
